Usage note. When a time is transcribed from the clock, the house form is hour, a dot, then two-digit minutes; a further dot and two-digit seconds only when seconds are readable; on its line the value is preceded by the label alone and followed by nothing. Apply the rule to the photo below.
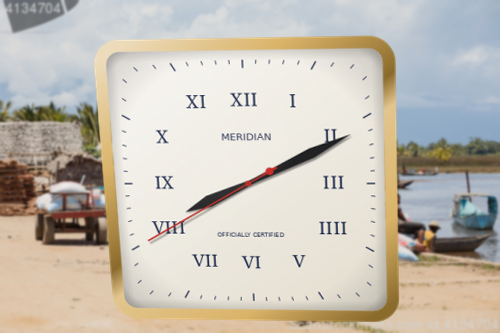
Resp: 8.10.40
